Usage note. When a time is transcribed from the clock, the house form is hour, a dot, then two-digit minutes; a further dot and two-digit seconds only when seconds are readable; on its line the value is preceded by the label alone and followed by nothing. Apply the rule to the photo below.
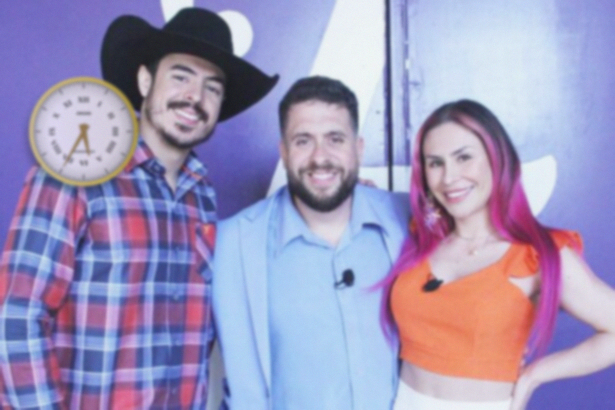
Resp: 5.35
